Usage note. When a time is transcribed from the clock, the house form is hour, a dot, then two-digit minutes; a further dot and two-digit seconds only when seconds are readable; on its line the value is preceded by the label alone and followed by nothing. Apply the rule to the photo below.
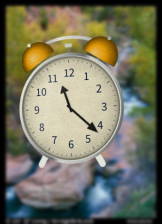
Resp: 11.22
